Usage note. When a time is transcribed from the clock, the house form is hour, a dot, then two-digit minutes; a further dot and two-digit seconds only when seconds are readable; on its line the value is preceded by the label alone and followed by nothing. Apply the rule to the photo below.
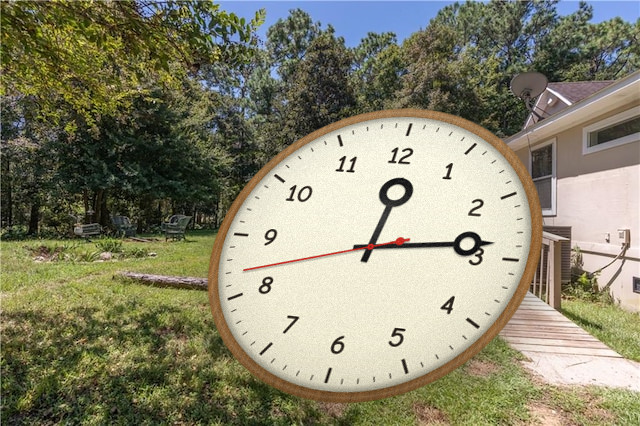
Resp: 12.13.42
